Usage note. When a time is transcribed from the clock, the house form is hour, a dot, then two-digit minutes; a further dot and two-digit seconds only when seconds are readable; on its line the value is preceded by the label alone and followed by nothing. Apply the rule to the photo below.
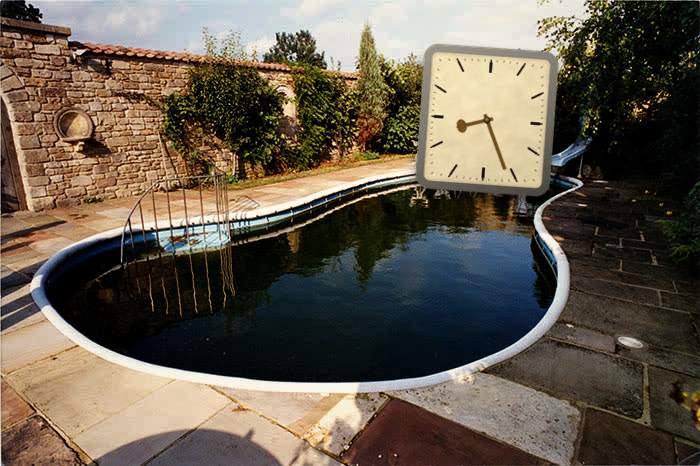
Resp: 8.26
